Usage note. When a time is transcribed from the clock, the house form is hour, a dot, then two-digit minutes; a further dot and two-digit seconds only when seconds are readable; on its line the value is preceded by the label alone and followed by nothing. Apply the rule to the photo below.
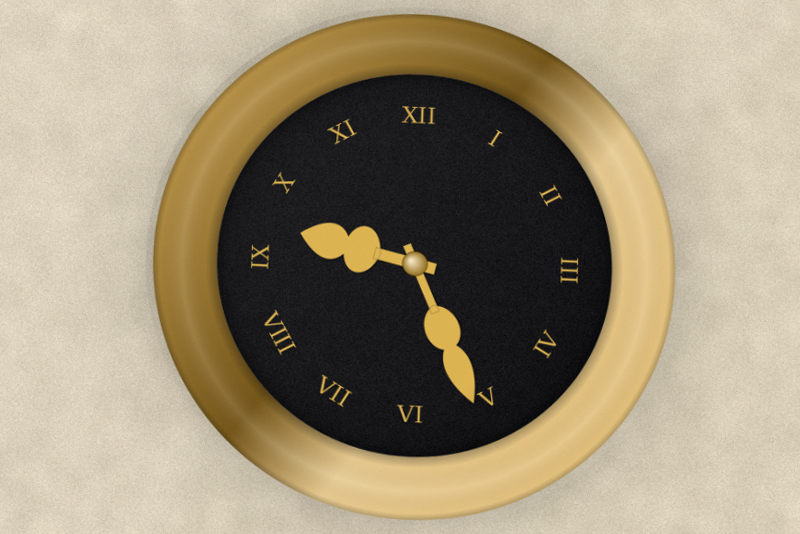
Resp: 9.26
